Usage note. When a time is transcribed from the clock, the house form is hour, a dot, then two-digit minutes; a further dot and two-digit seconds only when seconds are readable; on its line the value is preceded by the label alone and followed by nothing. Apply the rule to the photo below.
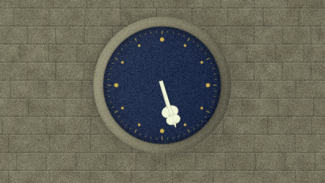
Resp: 5.27
